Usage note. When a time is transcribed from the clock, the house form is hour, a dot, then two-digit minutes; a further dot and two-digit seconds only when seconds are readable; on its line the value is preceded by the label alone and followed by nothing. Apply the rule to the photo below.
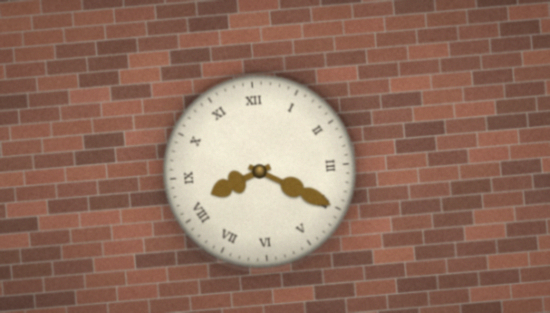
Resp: 8.20
